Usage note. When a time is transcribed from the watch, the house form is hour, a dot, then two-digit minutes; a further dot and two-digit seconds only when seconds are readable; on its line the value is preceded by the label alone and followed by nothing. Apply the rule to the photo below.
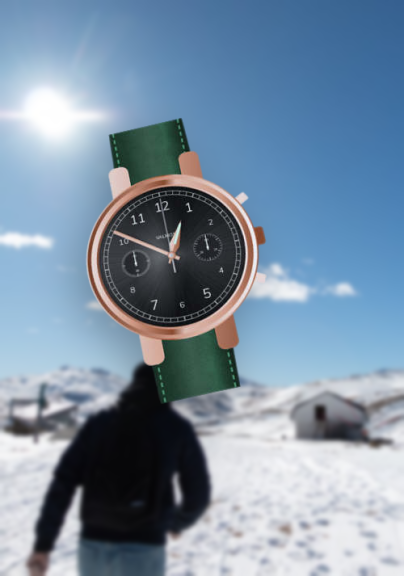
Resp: 12.51
